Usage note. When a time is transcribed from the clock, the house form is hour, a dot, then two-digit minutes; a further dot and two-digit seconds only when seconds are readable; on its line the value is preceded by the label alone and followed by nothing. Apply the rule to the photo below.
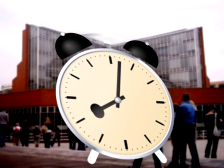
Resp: 8.02
